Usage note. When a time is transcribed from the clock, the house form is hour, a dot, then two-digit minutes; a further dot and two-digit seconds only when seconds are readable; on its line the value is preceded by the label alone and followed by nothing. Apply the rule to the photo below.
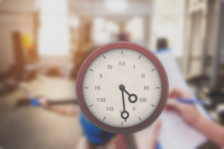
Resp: 4.29
